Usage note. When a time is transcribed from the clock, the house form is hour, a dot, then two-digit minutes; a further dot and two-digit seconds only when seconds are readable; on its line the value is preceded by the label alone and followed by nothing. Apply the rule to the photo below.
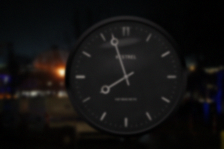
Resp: 7.57
